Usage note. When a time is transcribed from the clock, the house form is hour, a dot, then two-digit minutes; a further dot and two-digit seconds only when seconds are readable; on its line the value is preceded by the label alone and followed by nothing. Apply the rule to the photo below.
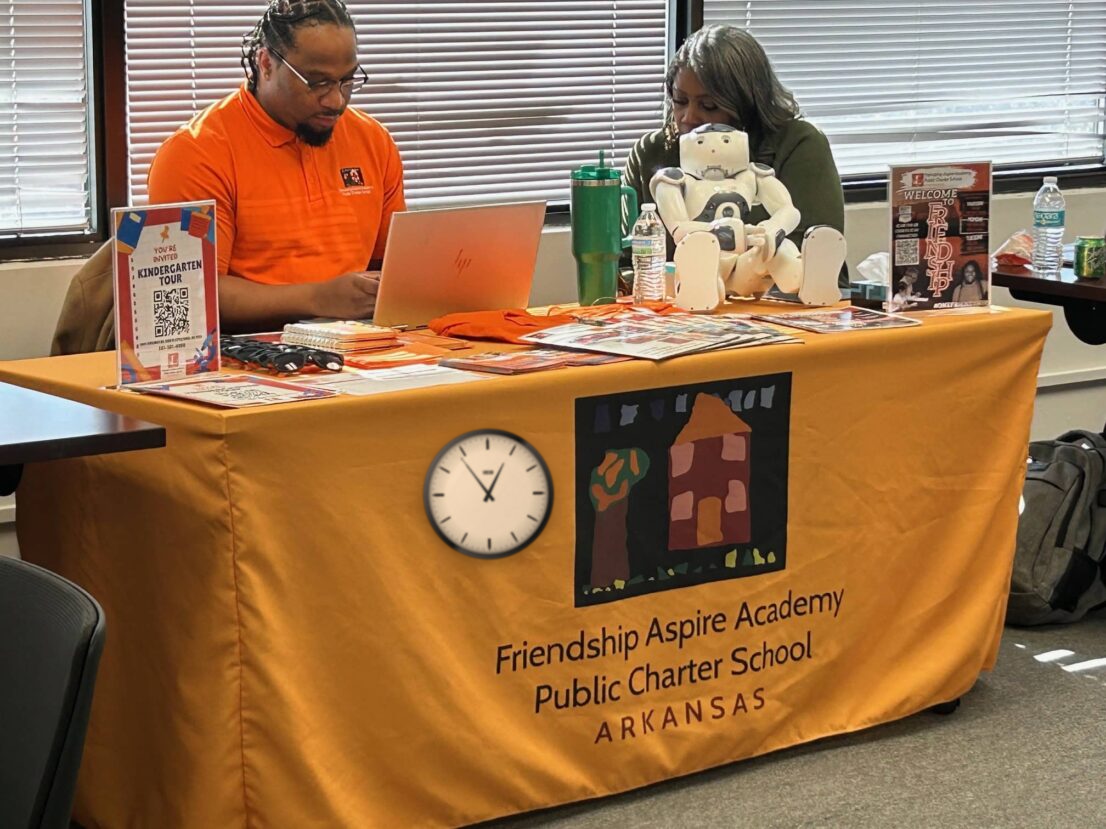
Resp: 12.54
